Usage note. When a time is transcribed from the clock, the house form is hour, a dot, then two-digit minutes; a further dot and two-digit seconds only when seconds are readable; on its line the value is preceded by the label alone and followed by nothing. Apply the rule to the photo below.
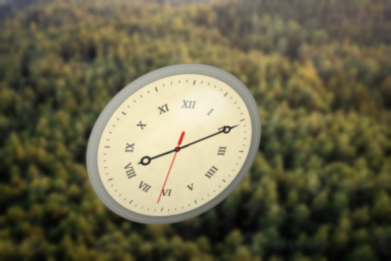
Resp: 8.10.31
